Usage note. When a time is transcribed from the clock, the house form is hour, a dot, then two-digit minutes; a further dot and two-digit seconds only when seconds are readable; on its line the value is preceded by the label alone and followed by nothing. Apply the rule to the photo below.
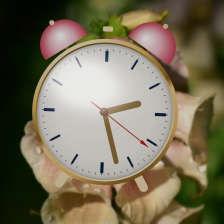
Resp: 2.27.21
